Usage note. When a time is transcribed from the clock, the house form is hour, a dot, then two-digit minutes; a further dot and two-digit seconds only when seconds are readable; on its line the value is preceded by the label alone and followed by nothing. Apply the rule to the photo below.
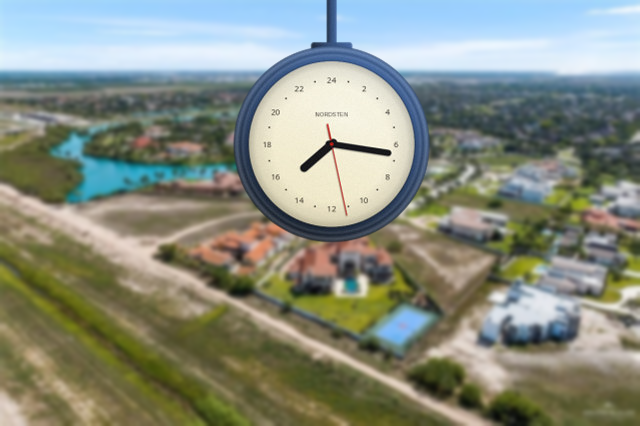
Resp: 15.16.28
